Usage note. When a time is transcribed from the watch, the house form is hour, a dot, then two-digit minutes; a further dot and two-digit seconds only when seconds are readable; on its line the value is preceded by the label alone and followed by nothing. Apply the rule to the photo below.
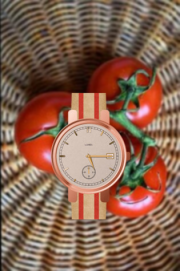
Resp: 5.15
